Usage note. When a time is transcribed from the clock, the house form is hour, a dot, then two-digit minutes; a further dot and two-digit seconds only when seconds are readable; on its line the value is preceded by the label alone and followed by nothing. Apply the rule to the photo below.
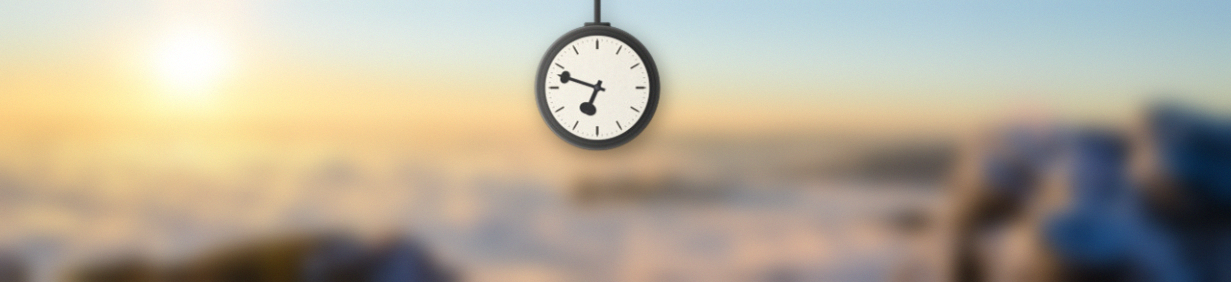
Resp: 6.48
